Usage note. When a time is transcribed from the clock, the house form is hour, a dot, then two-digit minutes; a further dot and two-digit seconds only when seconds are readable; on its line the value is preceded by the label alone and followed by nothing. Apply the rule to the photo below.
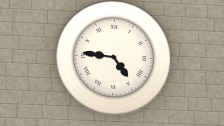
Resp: 4.46
